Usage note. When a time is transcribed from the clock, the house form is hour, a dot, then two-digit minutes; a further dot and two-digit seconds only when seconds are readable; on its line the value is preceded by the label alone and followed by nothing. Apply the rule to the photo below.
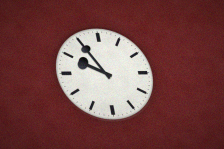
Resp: 9.55
